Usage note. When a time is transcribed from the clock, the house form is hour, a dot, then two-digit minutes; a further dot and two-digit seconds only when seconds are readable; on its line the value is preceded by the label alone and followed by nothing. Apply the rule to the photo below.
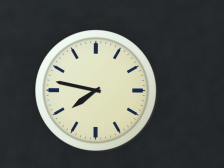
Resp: 7.47
